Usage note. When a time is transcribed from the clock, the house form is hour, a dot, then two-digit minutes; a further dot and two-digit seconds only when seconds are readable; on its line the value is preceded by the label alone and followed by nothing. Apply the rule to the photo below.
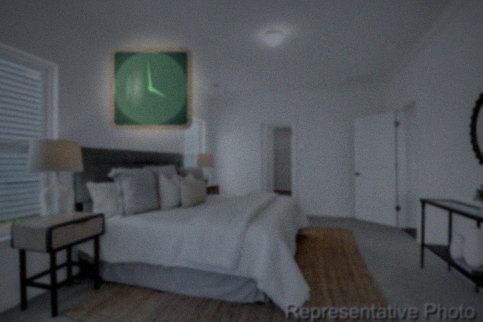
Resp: 3.59
